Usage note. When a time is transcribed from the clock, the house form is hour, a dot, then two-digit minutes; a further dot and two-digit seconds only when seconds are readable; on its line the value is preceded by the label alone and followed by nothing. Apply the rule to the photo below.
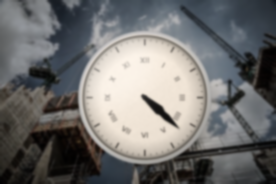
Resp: 4.22
